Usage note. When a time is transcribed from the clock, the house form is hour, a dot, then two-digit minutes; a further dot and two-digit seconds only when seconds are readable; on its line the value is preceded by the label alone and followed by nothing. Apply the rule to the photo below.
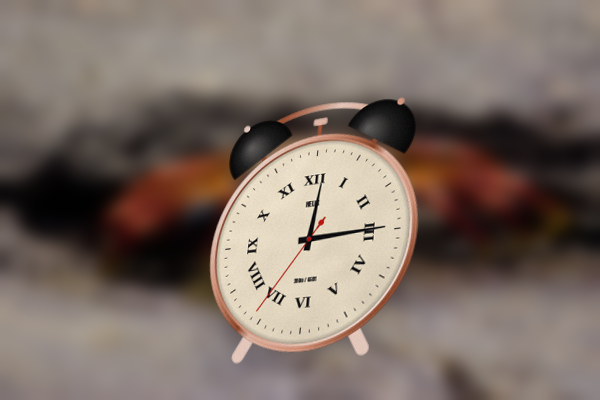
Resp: 12.14.36
